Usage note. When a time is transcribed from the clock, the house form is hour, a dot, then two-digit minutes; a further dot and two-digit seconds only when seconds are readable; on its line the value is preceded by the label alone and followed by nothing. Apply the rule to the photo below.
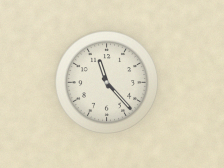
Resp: 11.23
